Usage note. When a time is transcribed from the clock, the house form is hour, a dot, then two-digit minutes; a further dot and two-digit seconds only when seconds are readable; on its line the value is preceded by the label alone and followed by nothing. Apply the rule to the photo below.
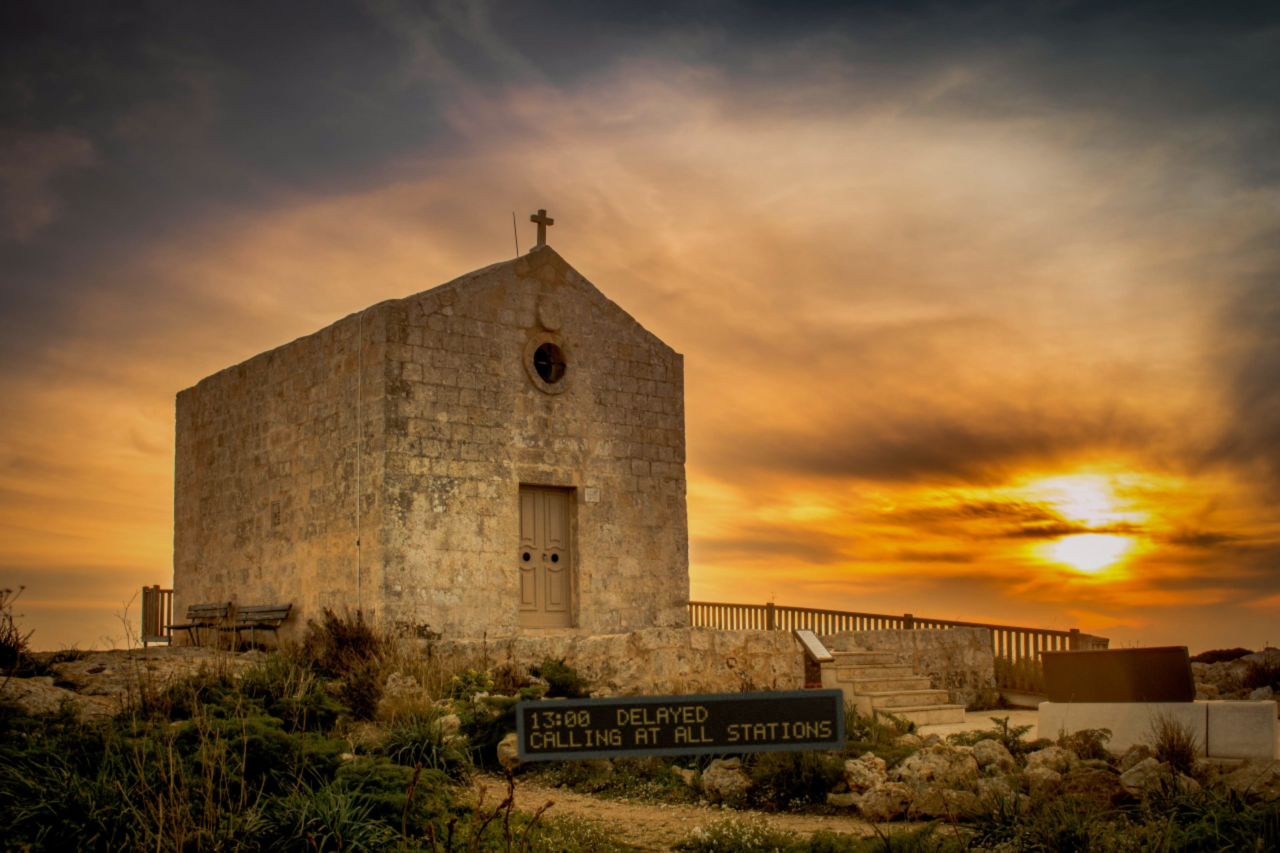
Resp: 13.00
